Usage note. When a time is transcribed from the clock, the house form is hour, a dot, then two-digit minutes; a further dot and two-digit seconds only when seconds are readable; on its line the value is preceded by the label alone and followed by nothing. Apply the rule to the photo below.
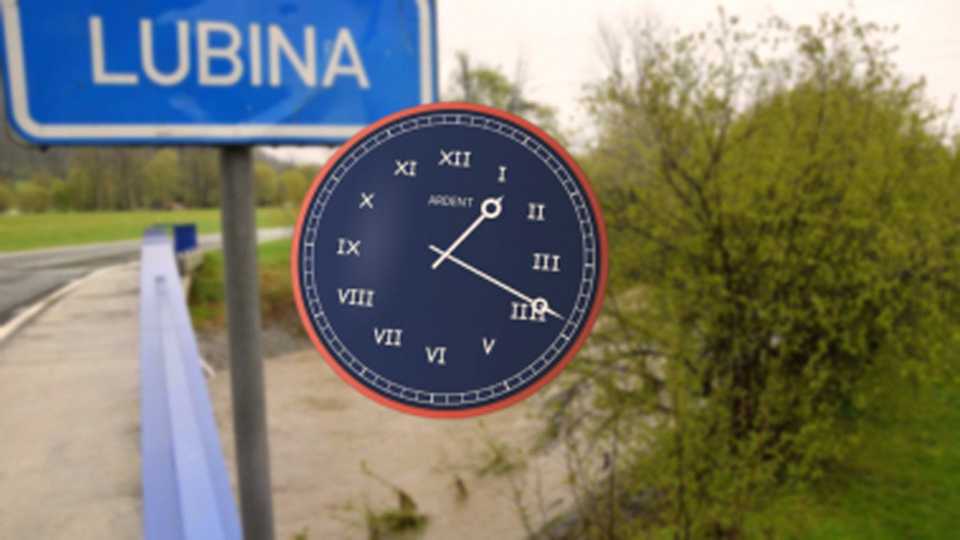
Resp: 1.19
